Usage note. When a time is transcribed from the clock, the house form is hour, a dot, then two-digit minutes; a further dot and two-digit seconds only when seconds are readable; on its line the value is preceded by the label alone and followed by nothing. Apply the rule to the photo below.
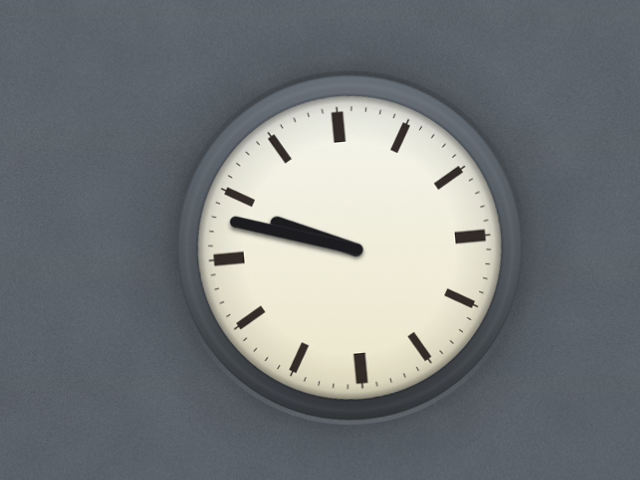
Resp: 9.48
